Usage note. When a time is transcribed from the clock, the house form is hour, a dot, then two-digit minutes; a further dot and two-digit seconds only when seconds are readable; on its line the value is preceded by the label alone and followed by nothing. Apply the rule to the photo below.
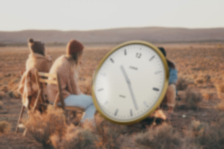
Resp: 10.23
